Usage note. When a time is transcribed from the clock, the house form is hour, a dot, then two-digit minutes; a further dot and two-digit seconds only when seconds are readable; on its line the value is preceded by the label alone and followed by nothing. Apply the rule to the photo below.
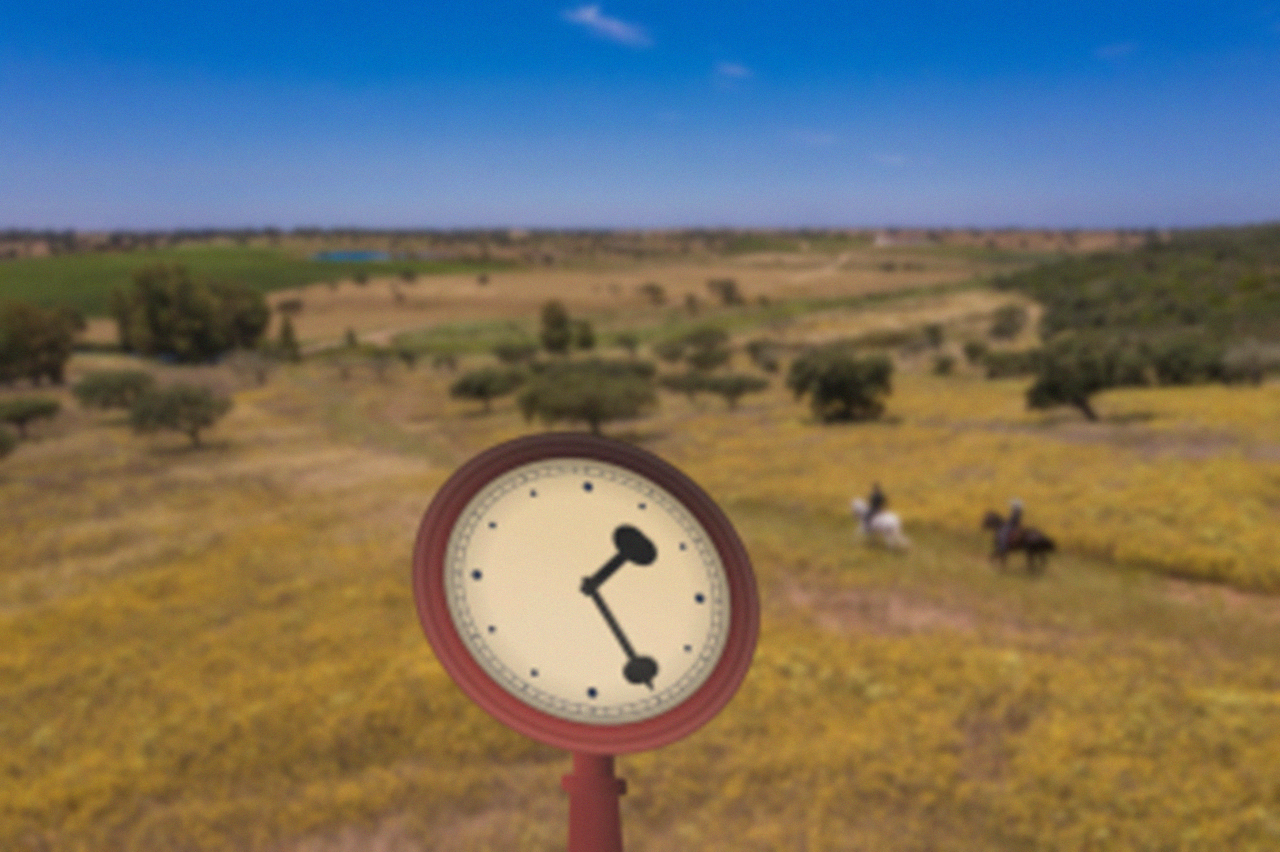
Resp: 1.25
